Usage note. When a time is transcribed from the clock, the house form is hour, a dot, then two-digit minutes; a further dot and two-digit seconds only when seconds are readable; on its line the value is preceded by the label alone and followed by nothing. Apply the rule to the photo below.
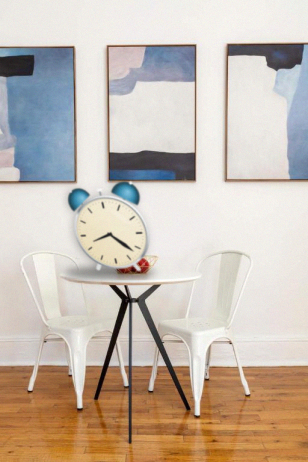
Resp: 8.22
